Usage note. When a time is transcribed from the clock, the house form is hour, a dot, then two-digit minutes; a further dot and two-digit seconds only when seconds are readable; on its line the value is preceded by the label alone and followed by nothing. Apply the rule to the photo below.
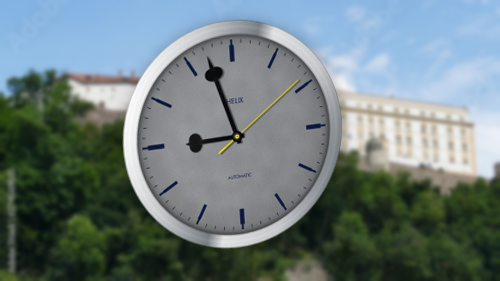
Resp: 8.57.09
